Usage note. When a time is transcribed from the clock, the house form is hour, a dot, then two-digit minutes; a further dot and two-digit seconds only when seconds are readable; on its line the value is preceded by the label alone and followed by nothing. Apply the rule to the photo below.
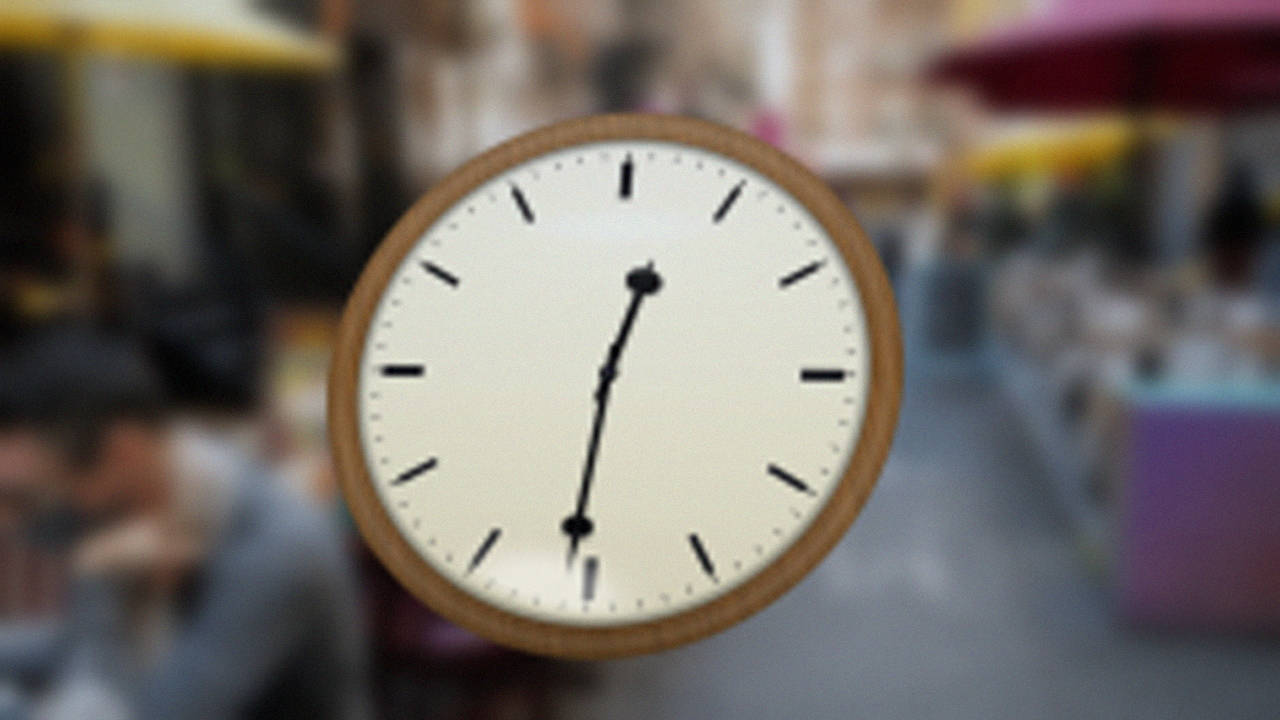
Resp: 12.31
